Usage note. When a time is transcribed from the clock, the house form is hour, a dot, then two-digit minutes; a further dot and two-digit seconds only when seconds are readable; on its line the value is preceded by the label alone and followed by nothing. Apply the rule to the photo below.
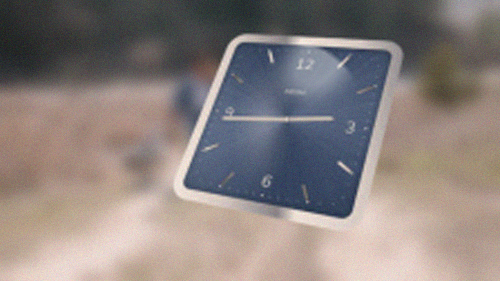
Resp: 2.44
